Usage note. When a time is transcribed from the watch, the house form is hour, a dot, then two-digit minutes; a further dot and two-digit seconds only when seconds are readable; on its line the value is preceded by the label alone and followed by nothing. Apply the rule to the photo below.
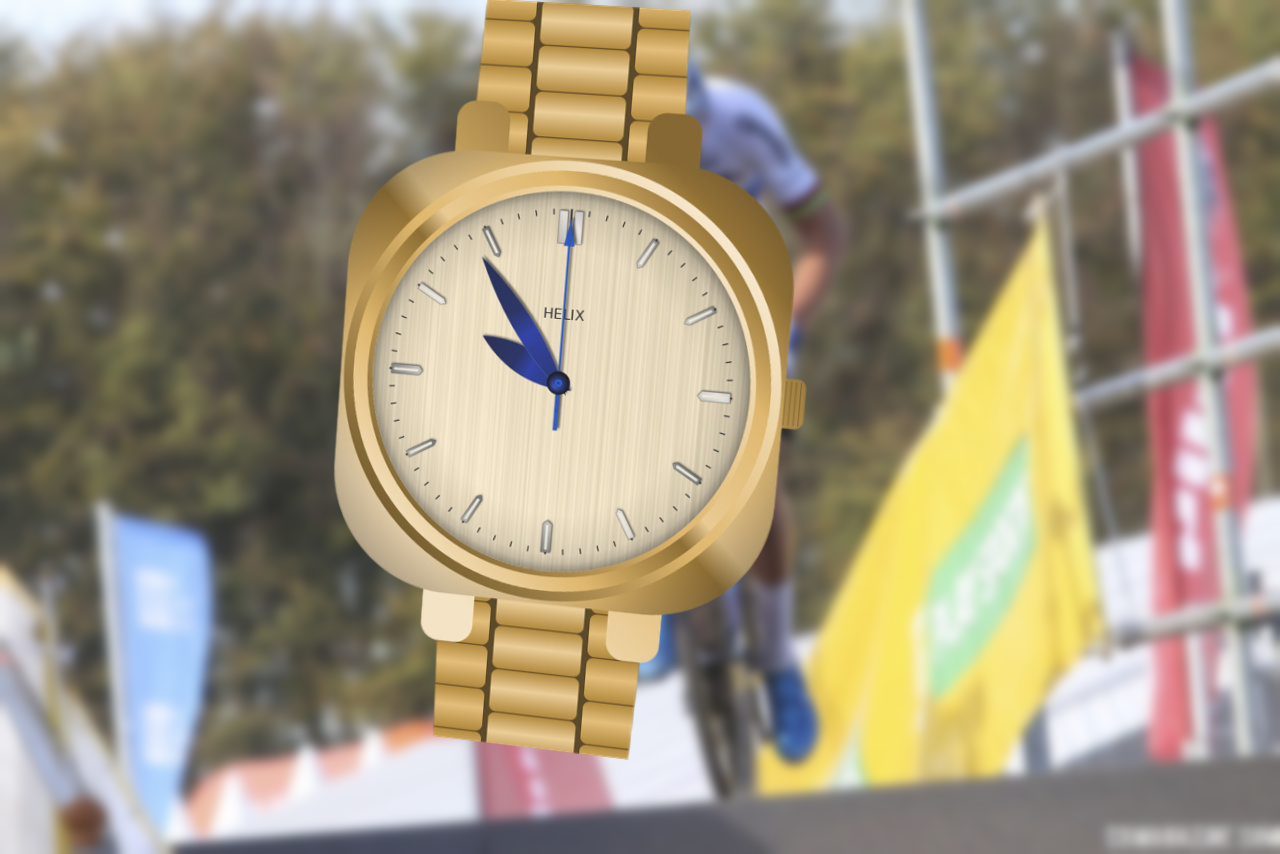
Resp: 9.54.00
